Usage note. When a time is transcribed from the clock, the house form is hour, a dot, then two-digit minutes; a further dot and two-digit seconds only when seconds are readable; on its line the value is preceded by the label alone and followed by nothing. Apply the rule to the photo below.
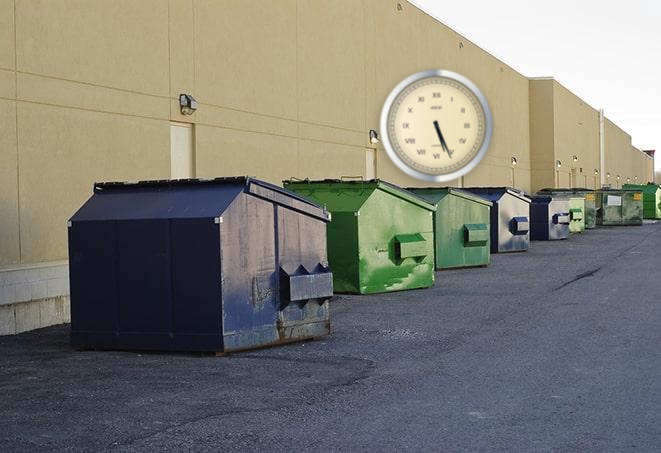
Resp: 5.26
